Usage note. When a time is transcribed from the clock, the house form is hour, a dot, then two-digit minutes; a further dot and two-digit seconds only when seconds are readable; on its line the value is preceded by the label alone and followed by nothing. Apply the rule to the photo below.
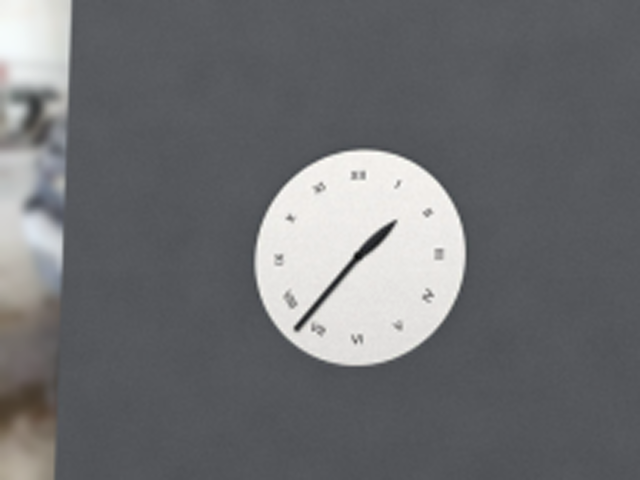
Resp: 1.37
